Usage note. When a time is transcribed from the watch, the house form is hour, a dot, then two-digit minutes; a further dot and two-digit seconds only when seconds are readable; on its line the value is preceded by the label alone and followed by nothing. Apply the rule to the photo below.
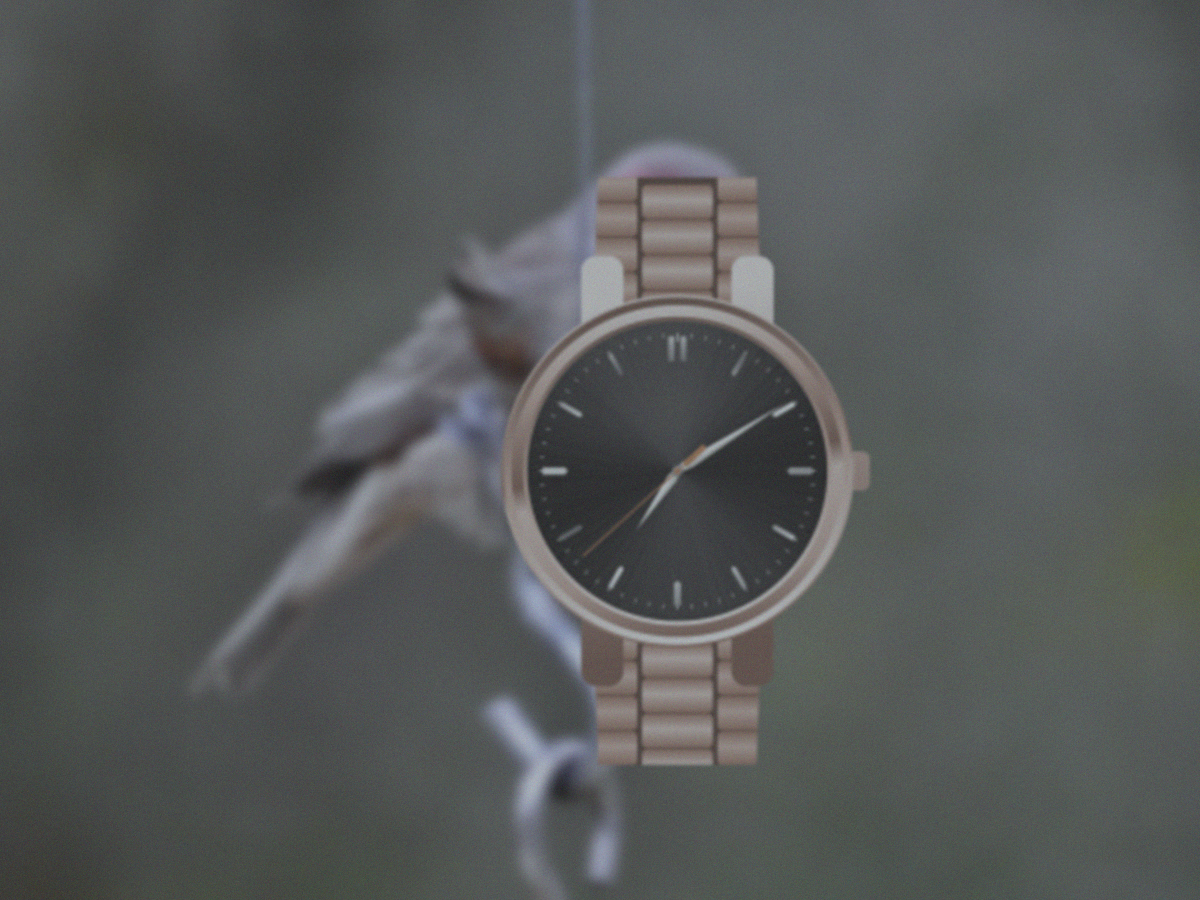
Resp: 7.09.38
